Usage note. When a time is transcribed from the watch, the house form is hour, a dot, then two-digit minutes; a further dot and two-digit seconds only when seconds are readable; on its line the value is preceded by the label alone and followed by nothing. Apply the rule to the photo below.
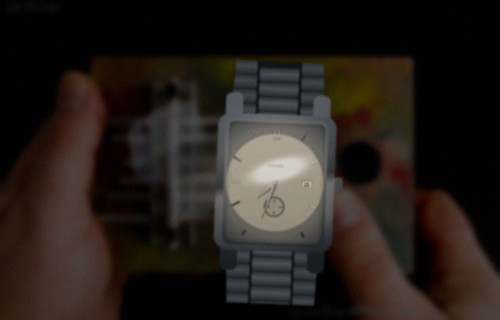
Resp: 7.33
